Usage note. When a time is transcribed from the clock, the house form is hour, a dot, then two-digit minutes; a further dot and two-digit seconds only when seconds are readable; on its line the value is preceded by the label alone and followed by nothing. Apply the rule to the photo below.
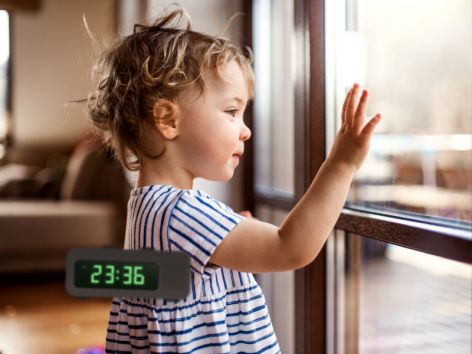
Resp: 23.36
